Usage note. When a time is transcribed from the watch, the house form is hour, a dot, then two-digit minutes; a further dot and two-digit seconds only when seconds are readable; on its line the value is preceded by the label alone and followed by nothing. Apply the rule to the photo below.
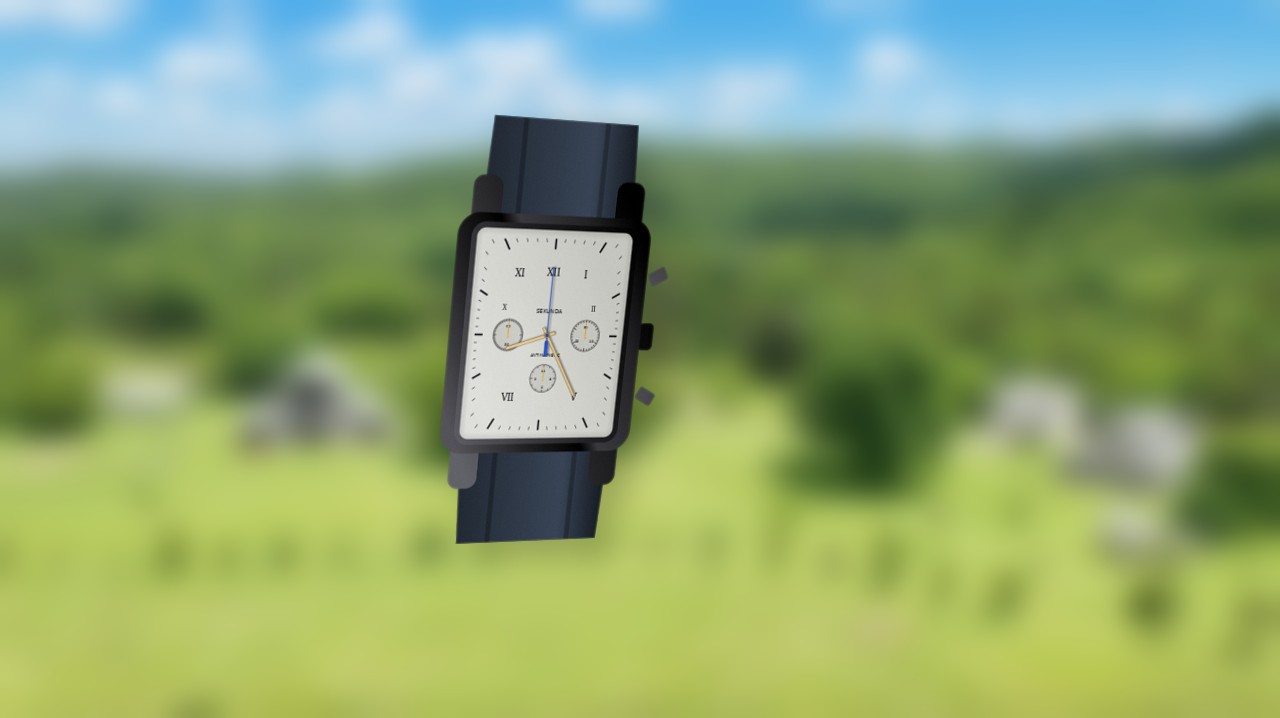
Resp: 8.25
